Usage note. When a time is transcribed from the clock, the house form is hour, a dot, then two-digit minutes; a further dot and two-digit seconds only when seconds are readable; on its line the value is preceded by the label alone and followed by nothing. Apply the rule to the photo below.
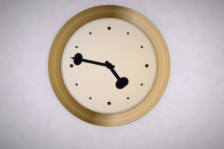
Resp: 4.47
